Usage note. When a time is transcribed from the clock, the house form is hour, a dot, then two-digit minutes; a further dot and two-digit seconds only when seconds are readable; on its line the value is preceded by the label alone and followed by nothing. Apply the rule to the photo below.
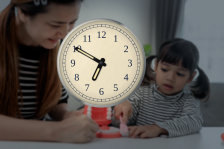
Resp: 6.50
